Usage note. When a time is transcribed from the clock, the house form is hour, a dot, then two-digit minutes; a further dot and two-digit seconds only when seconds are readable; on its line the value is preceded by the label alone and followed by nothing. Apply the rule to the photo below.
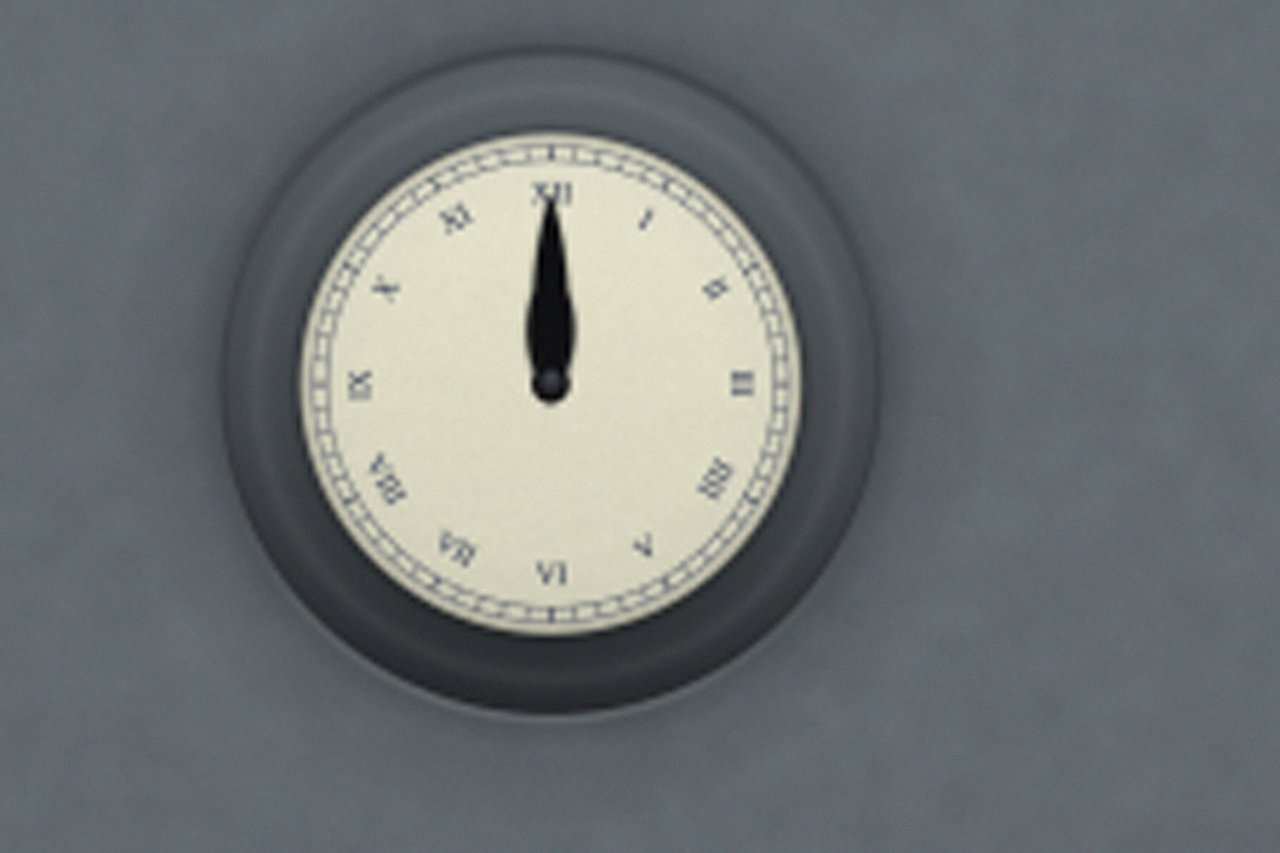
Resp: 12.00
